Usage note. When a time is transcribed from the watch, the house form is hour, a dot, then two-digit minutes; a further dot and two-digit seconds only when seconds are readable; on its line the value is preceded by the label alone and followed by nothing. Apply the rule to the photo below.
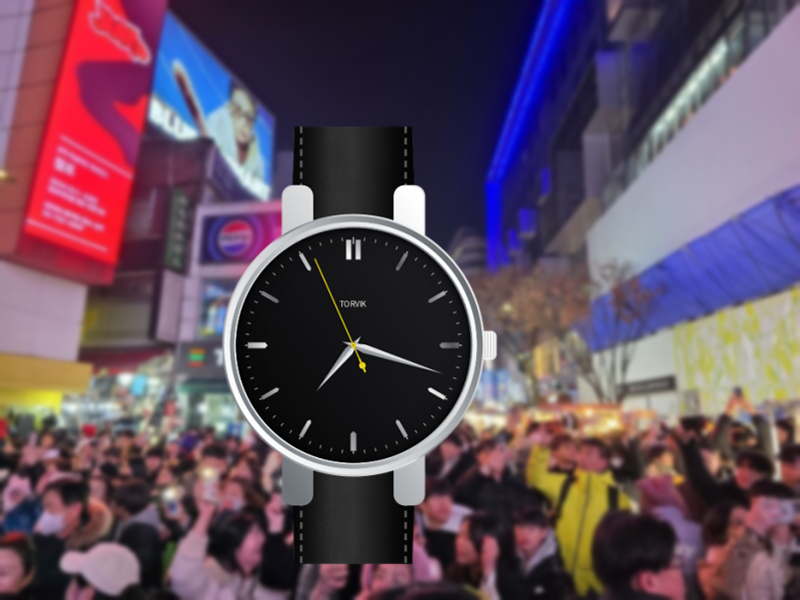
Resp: 7.17.56
